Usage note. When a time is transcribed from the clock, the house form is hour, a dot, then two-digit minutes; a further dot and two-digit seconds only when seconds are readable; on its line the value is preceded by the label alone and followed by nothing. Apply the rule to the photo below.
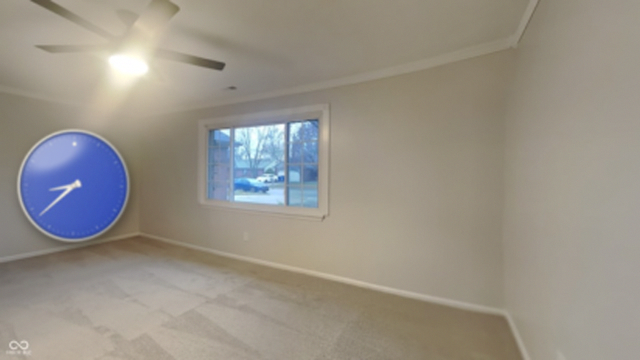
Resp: 8.38
